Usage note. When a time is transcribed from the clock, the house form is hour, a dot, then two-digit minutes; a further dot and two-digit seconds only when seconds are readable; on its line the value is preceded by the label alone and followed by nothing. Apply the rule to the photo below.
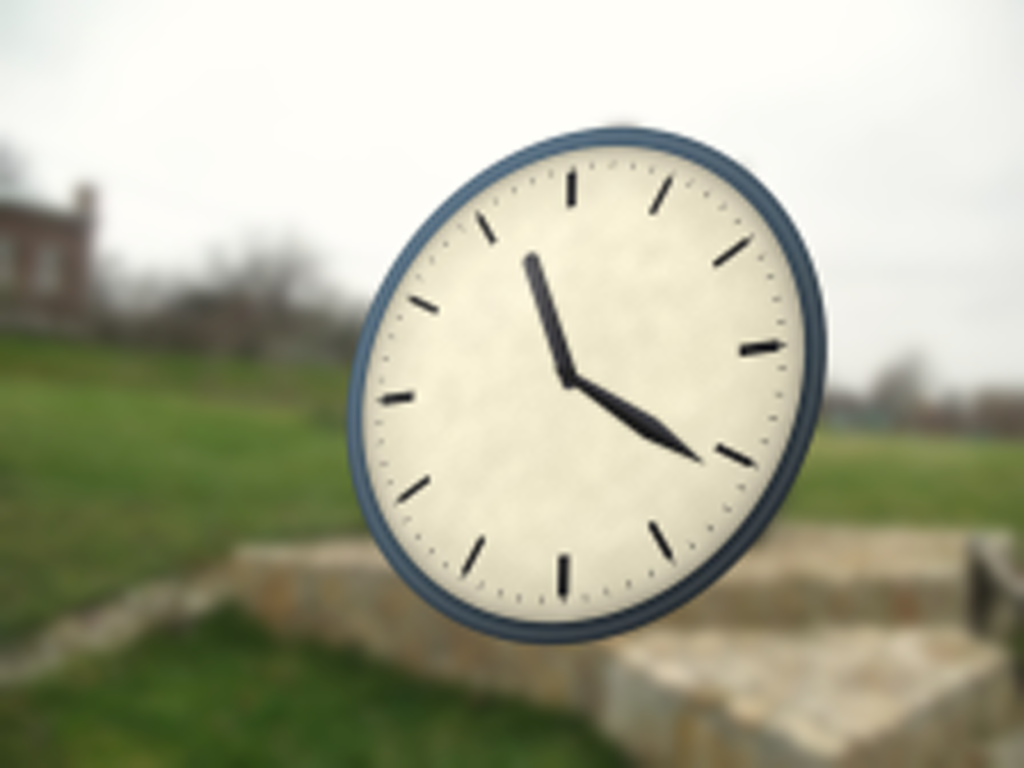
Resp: 11.21
